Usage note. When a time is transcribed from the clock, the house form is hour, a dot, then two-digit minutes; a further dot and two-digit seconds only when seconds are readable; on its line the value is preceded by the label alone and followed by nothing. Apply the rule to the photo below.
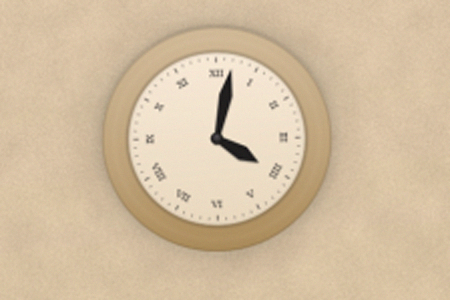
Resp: 4.02
